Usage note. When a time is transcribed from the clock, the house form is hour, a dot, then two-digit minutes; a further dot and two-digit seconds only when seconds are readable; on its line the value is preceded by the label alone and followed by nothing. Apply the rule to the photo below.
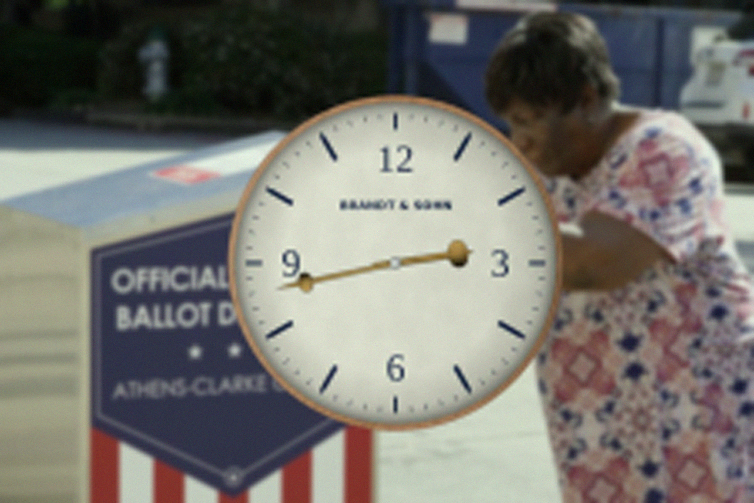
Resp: 2.43
